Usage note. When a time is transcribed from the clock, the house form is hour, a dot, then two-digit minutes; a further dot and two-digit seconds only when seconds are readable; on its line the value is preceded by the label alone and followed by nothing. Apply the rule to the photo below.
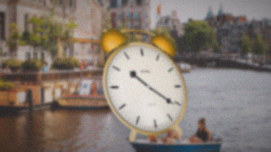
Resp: 10.21
